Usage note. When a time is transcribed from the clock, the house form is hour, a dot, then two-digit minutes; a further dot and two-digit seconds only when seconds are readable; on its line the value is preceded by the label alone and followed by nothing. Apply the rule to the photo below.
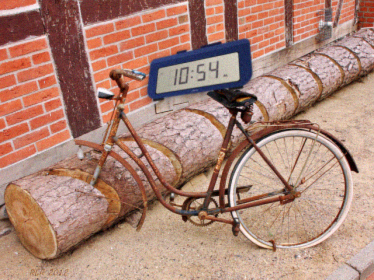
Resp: 10.54
